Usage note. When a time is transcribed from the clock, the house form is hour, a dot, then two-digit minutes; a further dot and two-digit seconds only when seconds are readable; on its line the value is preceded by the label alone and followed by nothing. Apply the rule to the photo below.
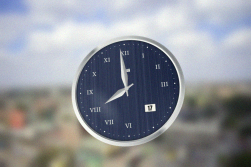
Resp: 7.59
